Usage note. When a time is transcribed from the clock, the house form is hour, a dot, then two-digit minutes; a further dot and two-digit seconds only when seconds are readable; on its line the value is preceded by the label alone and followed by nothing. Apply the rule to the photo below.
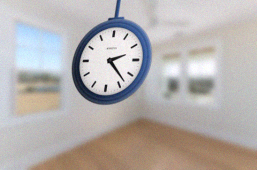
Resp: 2.23
